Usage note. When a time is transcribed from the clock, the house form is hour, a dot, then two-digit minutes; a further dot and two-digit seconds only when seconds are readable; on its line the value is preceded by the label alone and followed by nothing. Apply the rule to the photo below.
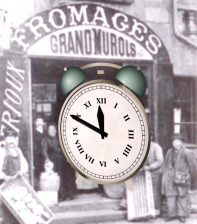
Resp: 11.49
